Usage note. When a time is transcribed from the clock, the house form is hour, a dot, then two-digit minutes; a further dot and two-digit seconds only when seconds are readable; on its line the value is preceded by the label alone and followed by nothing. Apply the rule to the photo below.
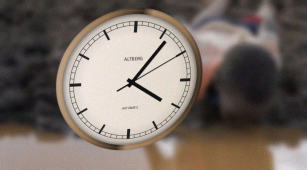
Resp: 4.06.10
